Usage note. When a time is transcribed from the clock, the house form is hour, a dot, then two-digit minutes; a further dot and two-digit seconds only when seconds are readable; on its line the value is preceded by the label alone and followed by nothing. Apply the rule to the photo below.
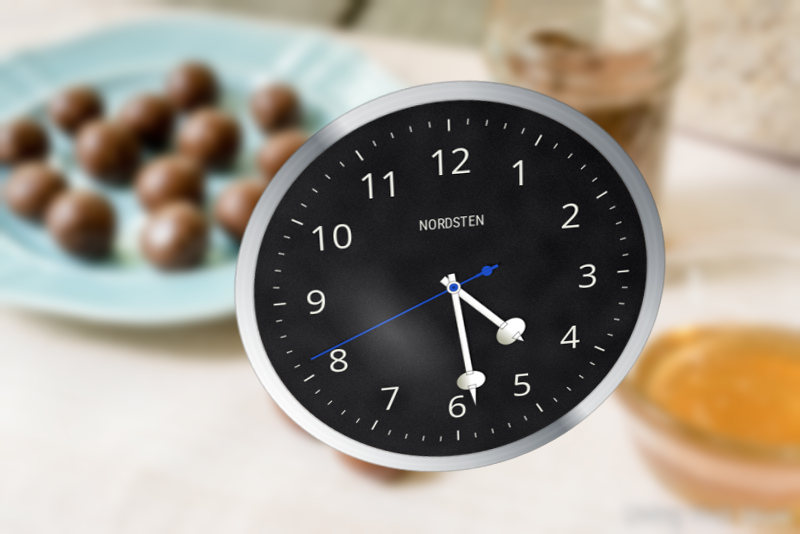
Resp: 4.28.41
